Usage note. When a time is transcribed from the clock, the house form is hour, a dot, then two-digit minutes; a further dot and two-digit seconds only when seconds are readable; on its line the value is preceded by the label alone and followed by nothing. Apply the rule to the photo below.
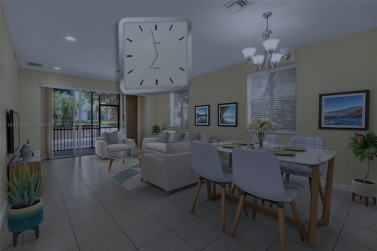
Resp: 6.58
